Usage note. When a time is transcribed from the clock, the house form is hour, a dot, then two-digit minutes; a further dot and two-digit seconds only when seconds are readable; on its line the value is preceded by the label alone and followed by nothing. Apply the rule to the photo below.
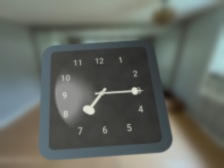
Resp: 7.15
